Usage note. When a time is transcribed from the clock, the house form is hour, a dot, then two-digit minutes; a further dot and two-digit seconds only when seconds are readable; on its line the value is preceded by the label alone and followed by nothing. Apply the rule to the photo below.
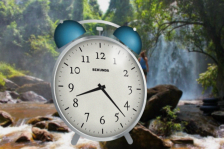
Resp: 8.23
